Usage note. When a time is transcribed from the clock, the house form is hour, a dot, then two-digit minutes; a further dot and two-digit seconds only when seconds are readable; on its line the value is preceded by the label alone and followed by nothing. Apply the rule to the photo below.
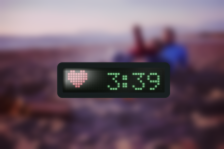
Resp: 3.39
